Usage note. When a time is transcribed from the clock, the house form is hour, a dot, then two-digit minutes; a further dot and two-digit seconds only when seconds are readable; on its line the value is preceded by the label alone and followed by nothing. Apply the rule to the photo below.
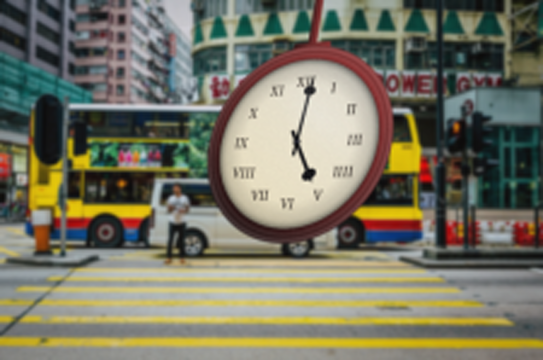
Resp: 5.01
